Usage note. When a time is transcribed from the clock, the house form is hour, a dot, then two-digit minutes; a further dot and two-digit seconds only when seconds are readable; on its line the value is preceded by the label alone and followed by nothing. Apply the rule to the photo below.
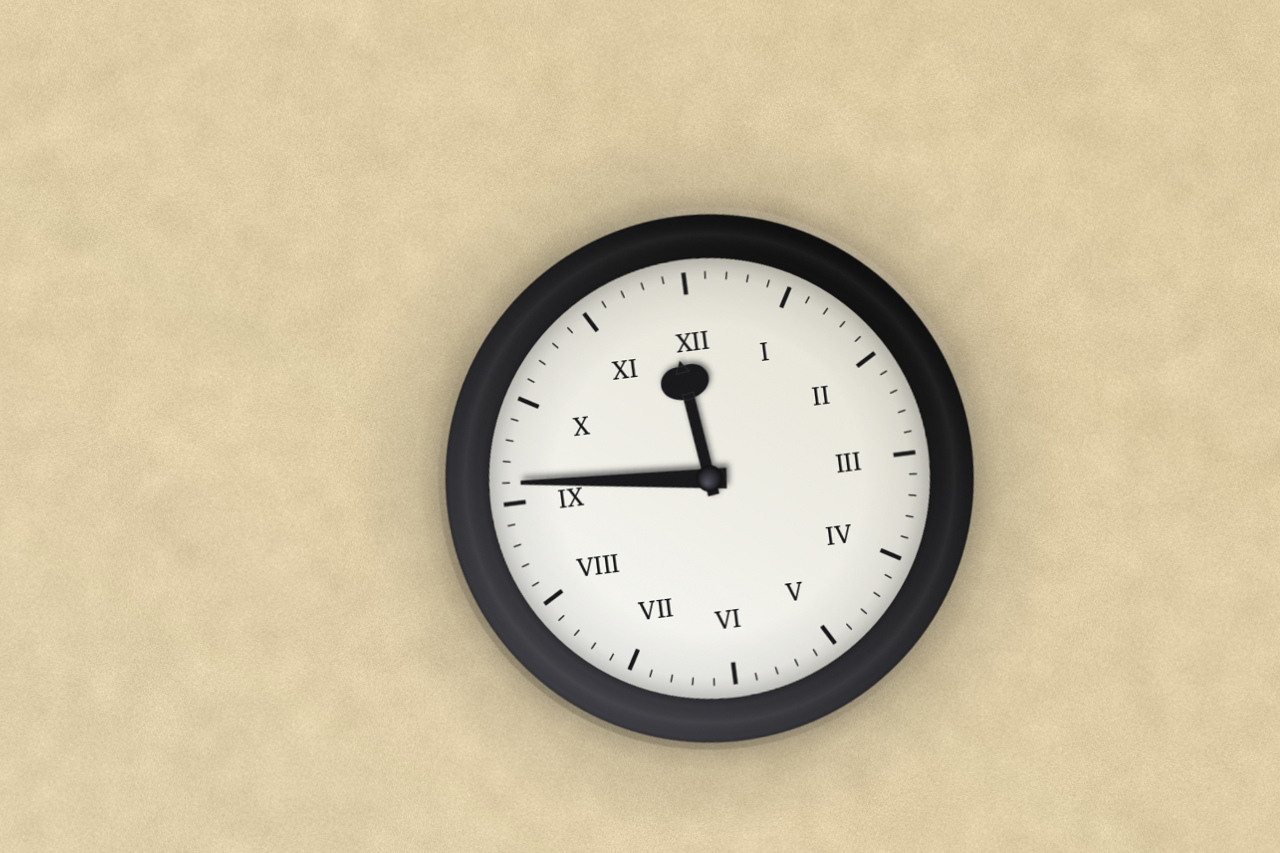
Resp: 11.46
